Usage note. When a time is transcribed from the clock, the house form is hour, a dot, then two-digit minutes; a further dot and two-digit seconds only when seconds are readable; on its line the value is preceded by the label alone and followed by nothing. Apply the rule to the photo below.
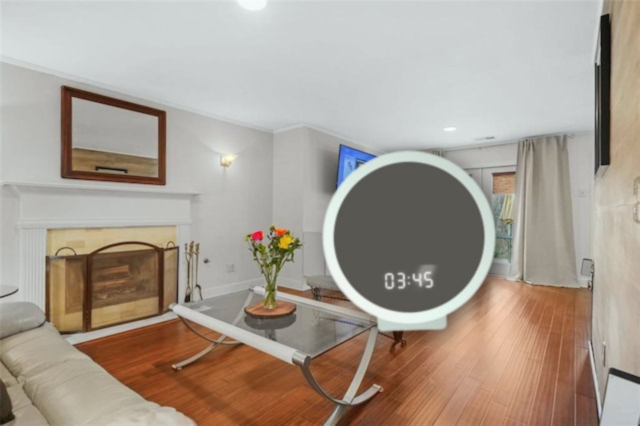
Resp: 3.45
